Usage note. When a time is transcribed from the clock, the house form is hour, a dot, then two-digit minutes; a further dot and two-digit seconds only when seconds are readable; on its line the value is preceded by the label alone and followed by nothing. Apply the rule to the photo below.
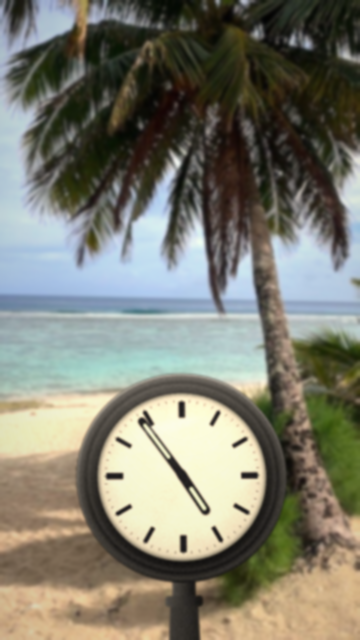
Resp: 4.54
